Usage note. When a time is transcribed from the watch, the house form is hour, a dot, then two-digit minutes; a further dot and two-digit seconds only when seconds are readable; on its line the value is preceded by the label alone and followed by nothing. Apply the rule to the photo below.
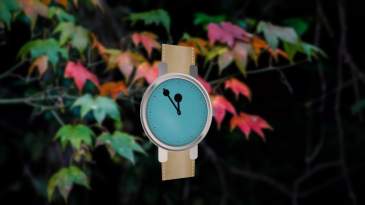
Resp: 11.54
